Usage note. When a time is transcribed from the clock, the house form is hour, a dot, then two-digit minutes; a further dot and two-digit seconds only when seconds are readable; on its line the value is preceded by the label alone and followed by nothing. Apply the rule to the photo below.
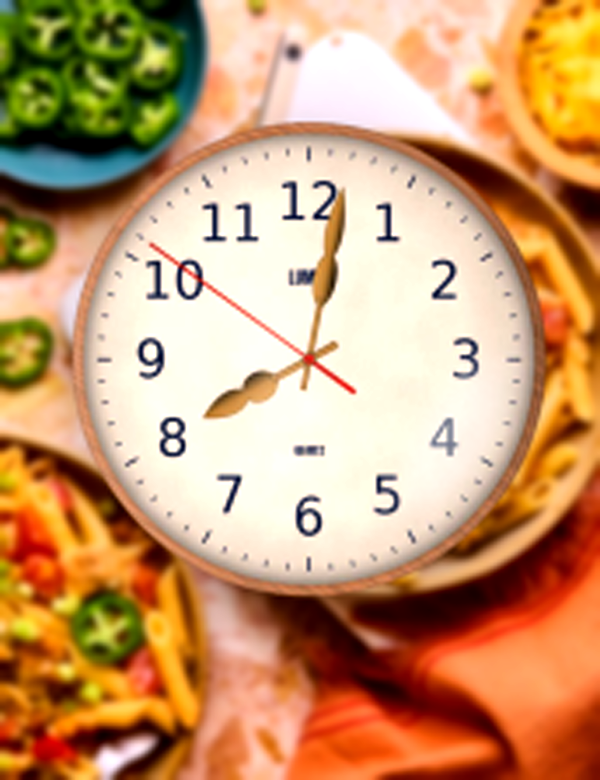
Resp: 8.01.51
